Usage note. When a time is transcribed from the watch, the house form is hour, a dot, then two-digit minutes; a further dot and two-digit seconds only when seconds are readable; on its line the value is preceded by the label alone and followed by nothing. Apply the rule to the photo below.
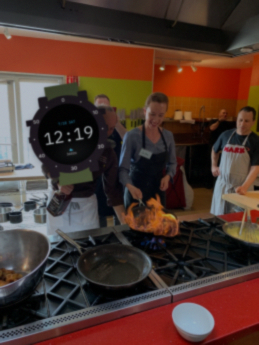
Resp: 12.19
